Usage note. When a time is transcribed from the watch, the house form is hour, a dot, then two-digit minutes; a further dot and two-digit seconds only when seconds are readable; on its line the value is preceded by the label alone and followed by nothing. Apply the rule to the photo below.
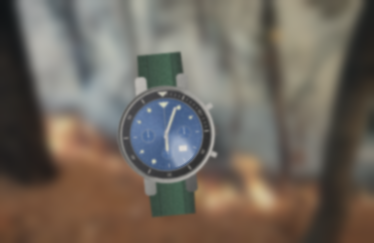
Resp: 6.04
